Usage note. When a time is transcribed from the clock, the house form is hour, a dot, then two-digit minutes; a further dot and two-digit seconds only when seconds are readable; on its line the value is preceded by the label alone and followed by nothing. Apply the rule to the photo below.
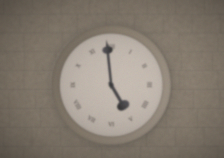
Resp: 4.59
